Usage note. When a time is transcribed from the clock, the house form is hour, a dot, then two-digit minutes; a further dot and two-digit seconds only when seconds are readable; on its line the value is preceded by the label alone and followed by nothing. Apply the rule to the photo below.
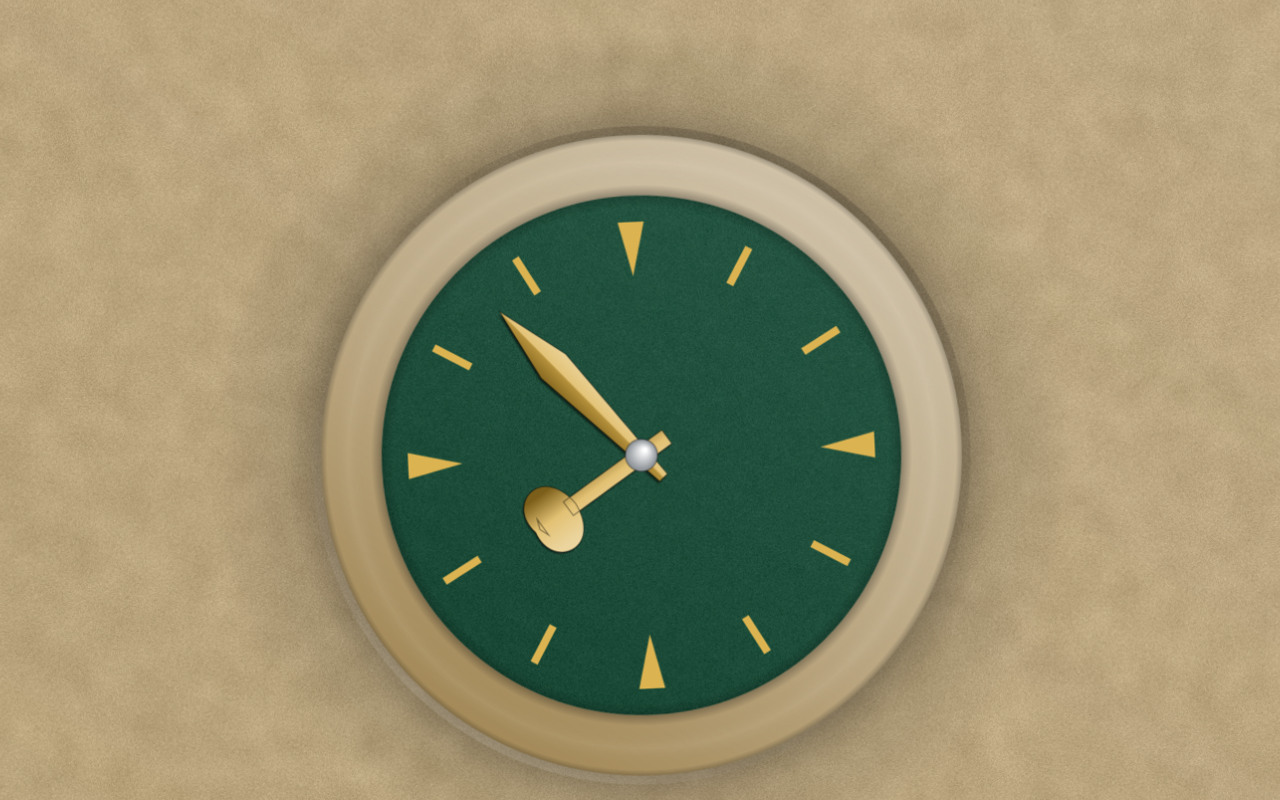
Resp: 7.53
